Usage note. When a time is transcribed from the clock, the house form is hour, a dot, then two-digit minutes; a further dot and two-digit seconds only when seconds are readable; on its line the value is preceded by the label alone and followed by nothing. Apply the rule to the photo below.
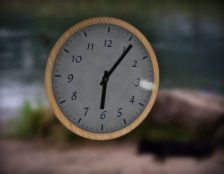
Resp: 6.06
